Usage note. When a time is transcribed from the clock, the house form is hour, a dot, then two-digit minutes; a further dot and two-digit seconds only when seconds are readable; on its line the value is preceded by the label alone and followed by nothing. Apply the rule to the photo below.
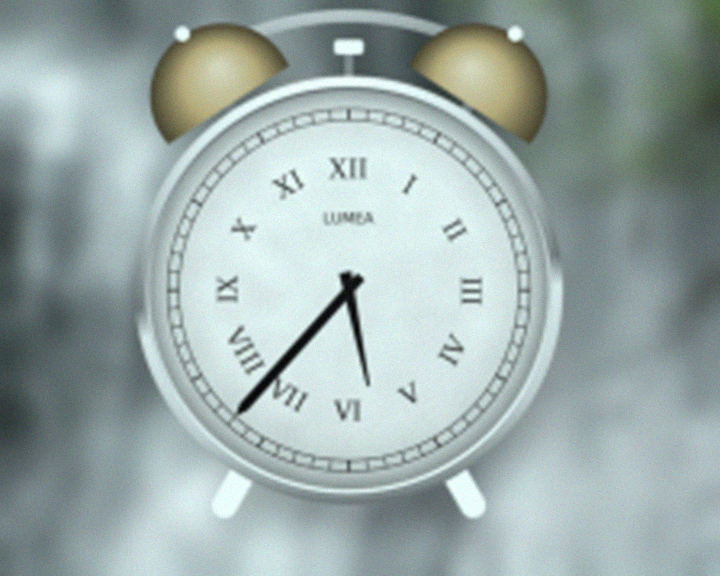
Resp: 5.37
